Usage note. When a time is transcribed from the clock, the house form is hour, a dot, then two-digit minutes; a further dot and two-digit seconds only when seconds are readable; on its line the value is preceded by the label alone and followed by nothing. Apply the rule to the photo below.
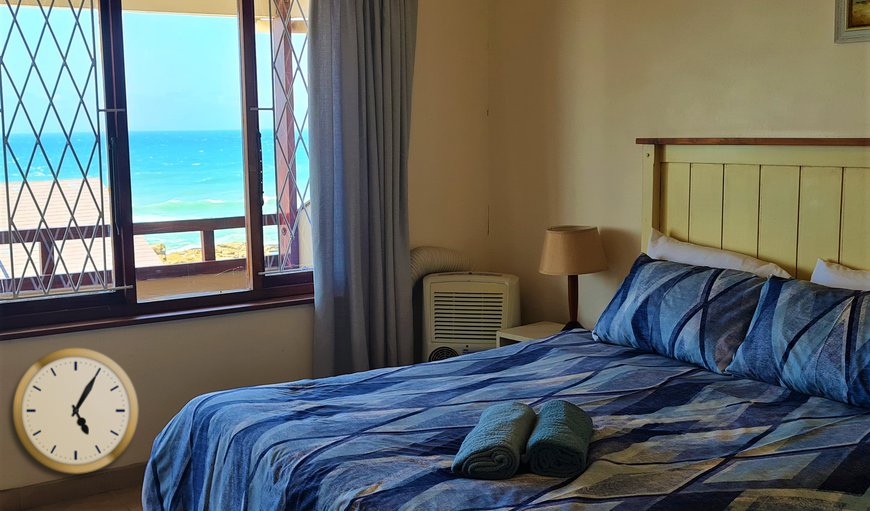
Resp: 5.05
